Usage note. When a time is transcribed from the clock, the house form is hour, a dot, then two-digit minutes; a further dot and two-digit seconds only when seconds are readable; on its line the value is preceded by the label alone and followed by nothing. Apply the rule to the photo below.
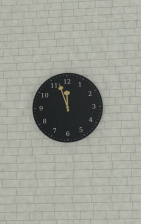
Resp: 11.57
